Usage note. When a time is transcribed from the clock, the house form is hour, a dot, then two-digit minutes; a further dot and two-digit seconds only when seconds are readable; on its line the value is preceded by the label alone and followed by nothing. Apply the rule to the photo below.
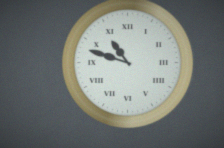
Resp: 10.48
